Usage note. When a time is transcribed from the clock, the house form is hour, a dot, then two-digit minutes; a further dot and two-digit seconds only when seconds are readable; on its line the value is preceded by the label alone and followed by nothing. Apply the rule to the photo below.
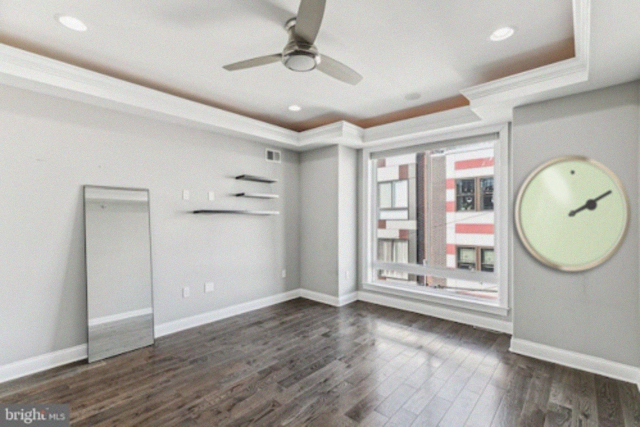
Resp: 2.10
